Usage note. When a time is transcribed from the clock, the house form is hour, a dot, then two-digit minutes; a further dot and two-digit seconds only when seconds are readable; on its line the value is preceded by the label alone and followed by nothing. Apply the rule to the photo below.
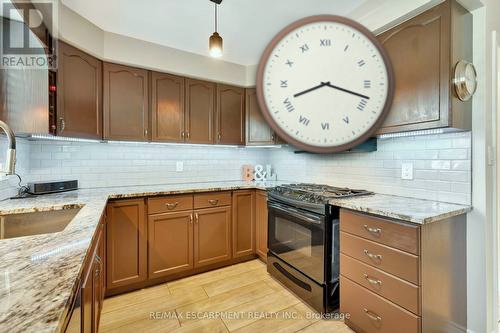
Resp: 8.18
